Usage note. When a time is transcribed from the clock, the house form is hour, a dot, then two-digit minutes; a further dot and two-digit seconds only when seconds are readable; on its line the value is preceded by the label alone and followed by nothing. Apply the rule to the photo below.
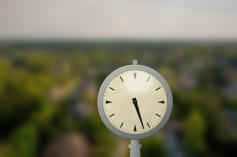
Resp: 5.27
